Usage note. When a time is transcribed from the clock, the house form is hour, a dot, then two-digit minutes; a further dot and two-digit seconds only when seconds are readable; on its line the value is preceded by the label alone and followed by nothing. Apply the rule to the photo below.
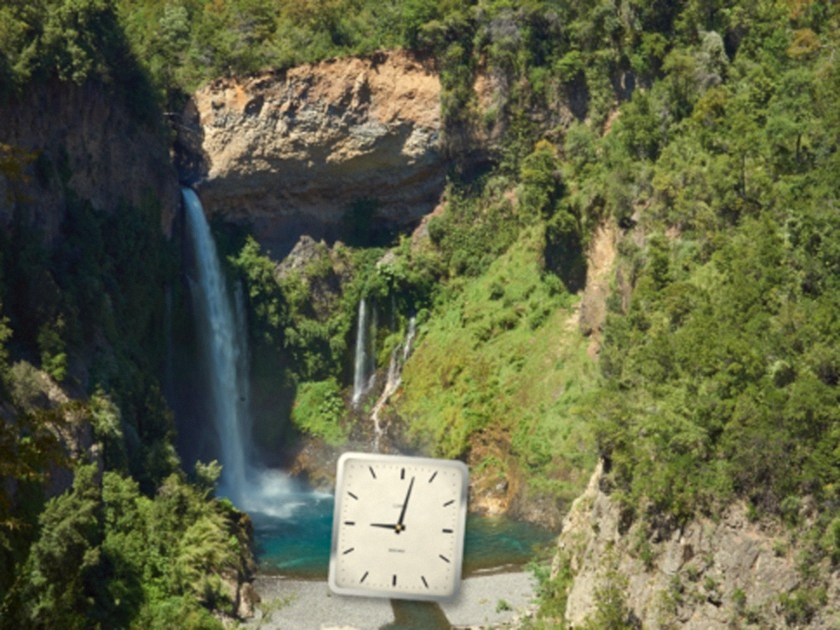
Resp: 9.02
